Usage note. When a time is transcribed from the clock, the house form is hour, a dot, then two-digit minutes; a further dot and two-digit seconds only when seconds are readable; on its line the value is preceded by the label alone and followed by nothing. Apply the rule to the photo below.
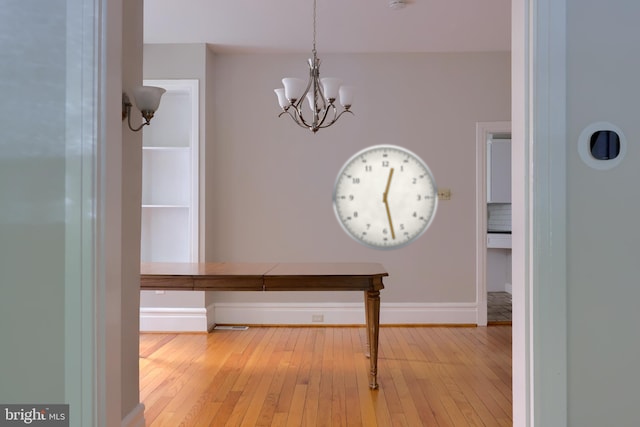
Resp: 12.28
